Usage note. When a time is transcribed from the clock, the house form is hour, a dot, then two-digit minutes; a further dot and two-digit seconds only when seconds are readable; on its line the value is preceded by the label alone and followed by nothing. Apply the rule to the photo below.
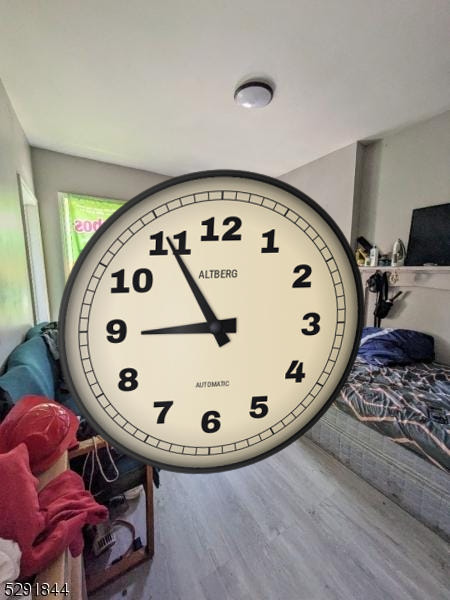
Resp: 8.55
